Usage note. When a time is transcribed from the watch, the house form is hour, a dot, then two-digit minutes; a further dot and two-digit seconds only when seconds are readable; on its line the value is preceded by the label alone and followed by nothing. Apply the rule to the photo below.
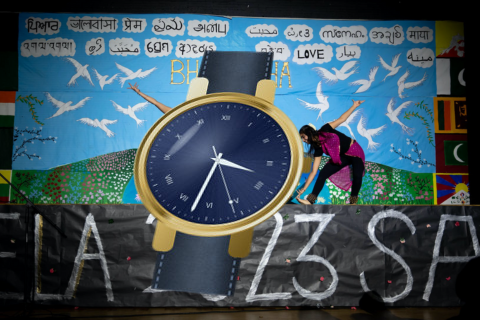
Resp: 3.32.26
